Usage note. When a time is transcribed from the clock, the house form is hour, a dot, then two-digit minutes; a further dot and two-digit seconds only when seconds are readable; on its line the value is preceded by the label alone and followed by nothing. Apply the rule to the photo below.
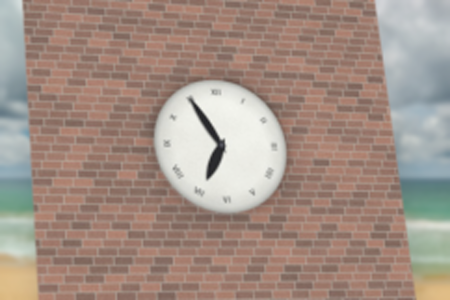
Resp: 6.55
